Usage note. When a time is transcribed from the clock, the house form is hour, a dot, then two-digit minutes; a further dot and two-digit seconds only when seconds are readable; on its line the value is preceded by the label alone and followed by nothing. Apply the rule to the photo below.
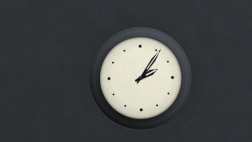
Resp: 2.06
